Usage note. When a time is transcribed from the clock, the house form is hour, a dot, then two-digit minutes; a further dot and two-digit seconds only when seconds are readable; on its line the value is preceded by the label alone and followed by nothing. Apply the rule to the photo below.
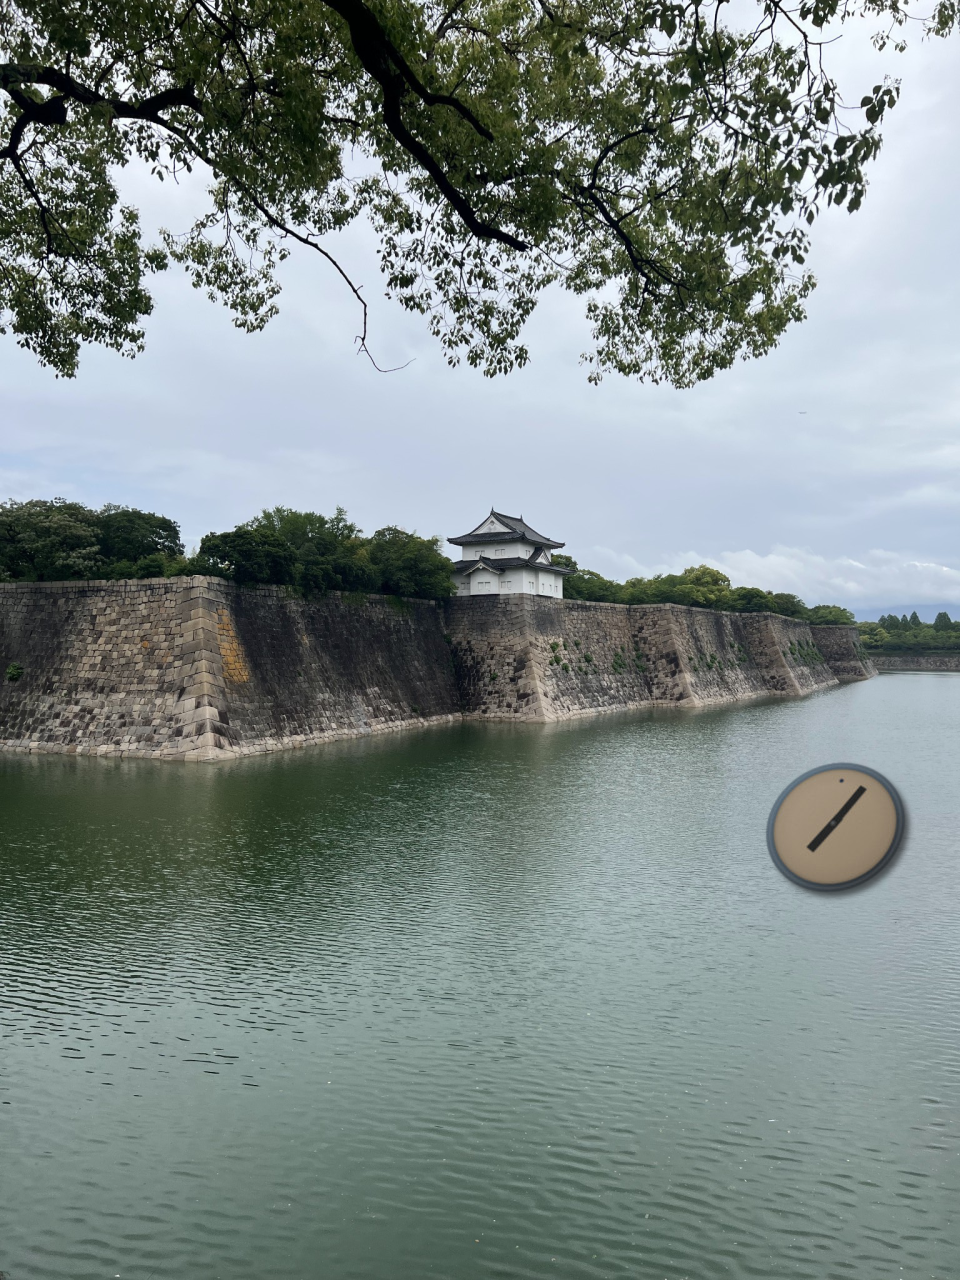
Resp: 7.05
